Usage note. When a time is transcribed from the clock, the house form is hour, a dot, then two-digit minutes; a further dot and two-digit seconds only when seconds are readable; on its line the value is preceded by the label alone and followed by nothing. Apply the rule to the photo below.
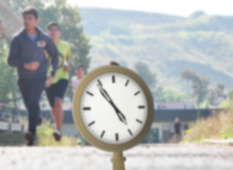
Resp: 4.54
